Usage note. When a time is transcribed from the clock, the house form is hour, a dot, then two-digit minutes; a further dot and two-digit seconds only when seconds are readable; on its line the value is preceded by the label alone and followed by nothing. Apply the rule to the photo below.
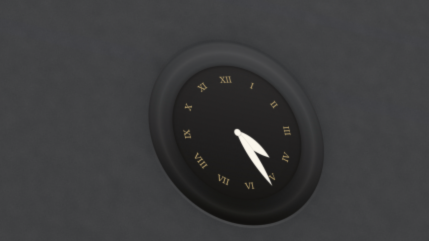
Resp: 4.26
